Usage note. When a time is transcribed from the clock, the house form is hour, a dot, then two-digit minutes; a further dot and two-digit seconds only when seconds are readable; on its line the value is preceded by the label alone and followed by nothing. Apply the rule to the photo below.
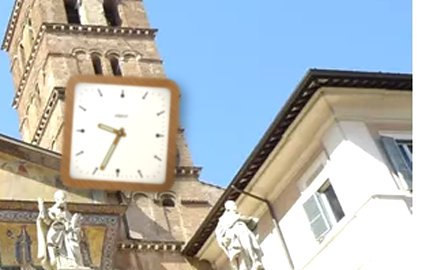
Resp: 9.34
